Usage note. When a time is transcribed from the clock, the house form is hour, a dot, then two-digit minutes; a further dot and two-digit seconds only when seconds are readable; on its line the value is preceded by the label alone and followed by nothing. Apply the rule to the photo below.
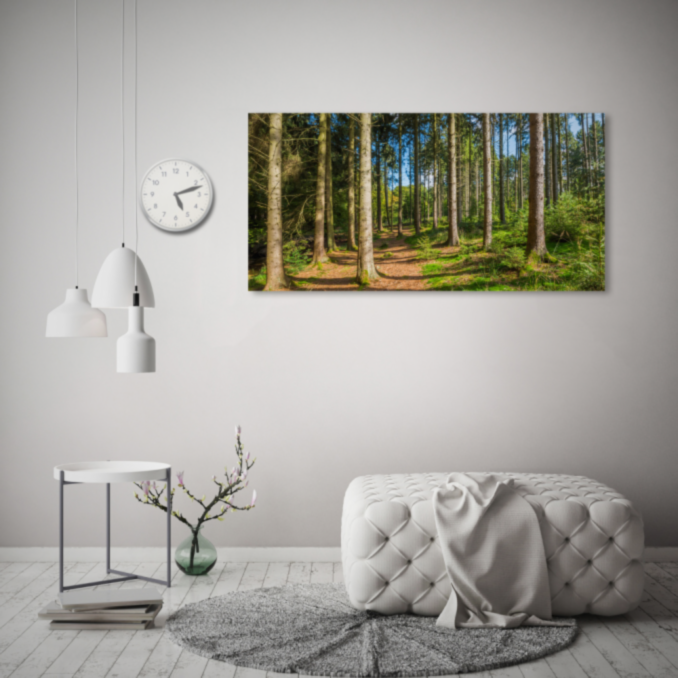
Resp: 5.12
